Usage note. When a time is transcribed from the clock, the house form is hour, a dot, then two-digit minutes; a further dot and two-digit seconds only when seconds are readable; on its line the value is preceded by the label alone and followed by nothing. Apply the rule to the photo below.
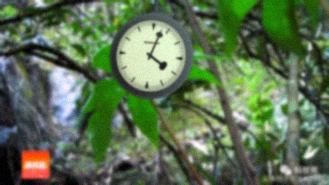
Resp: 4.03
